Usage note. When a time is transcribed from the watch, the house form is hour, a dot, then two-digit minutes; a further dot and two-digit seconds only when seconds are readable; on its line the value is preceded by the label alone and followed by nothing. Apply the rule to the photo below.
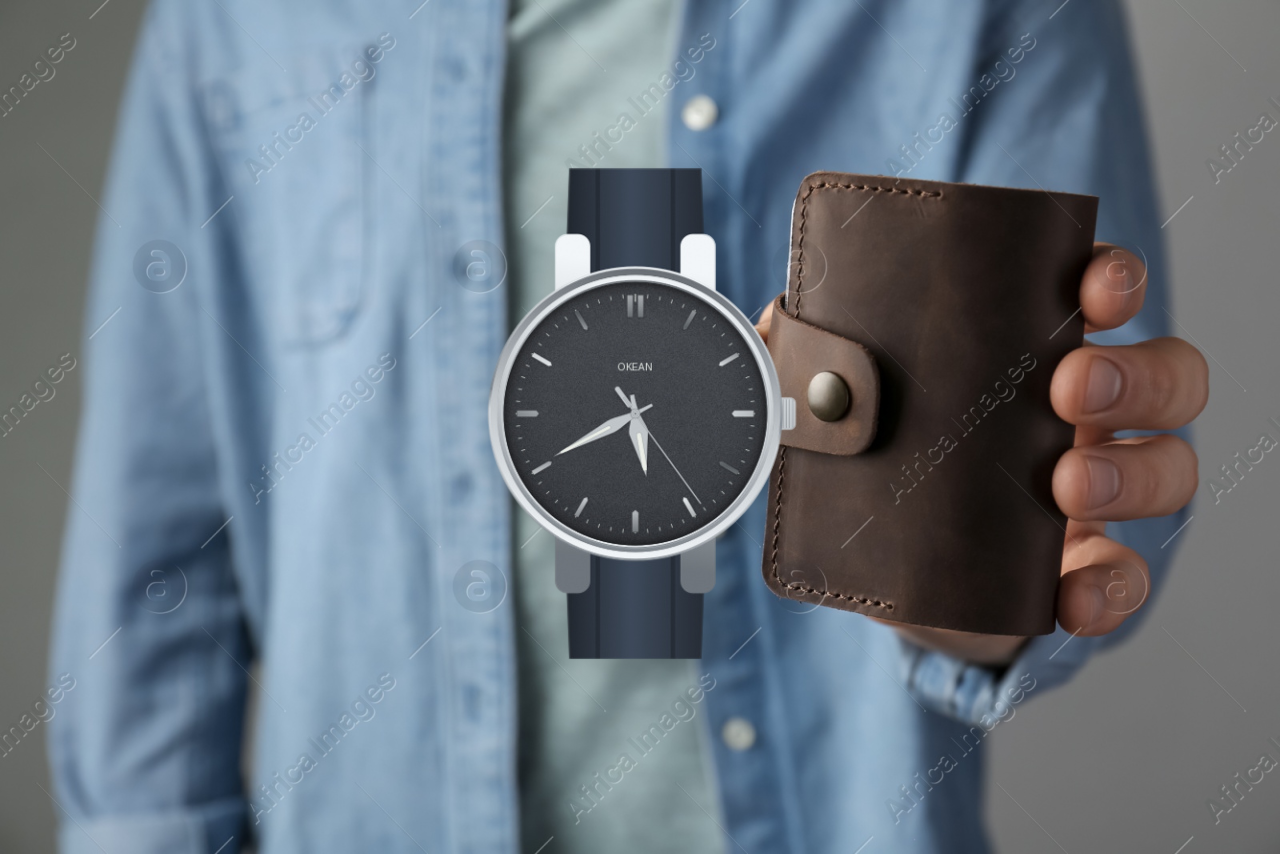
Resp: 5.40.24
